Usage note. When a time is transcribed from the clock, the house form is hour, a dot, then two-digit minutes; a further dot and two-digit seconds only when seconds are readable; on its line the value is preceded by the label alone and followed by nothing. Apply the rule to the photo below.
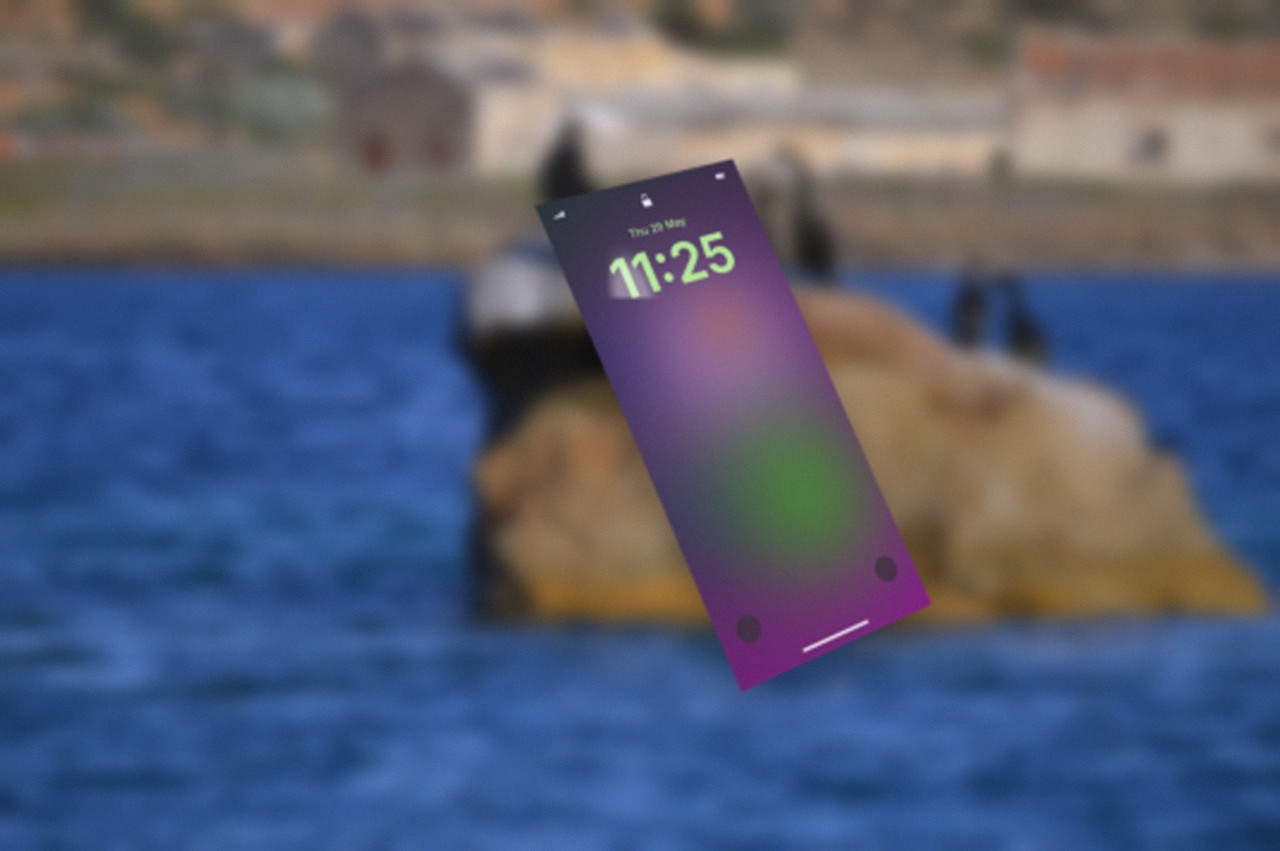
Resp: 11.25
